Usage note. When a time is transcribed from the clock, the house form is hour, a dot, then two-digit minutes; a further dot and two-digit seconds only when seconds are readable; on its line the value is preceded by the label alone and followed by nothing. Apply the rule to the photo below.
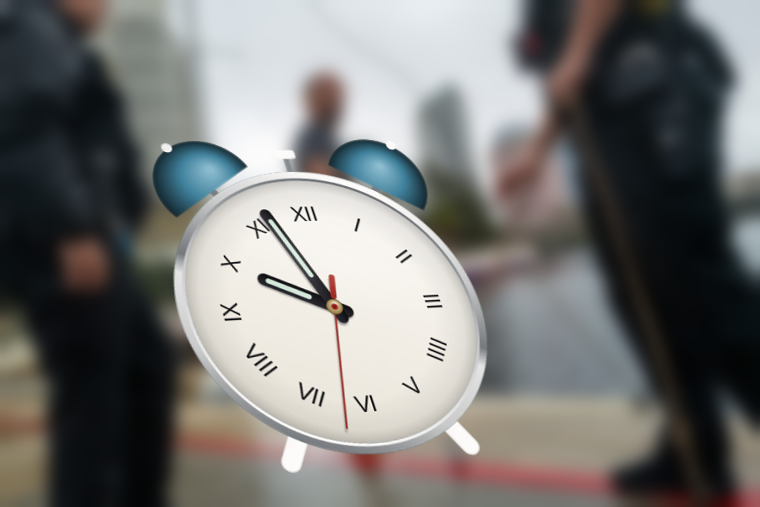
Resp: 9.56.32
